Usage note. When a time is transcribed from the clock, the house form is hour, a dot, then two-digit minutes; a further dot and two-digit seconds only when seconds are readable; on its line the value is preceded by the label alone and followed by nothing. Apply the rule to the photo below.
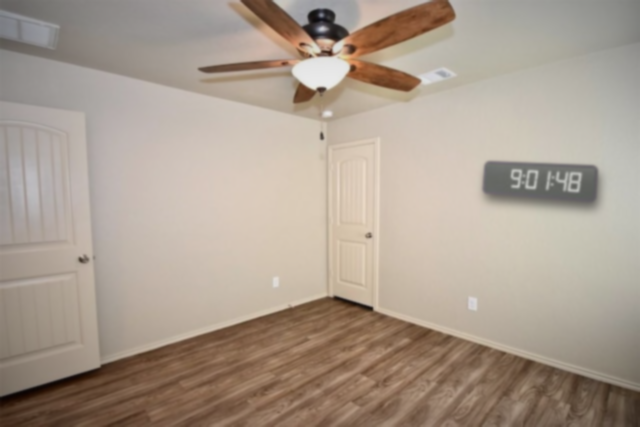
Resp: 9.01.48
